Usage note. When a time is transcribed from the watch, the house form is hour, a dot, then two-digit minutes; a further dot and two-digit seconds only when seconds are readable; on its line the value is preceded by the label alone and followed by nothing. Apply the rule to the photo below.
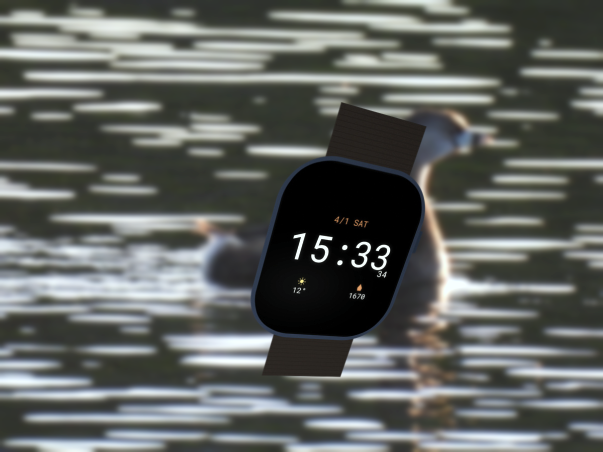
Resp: 15.33.34
